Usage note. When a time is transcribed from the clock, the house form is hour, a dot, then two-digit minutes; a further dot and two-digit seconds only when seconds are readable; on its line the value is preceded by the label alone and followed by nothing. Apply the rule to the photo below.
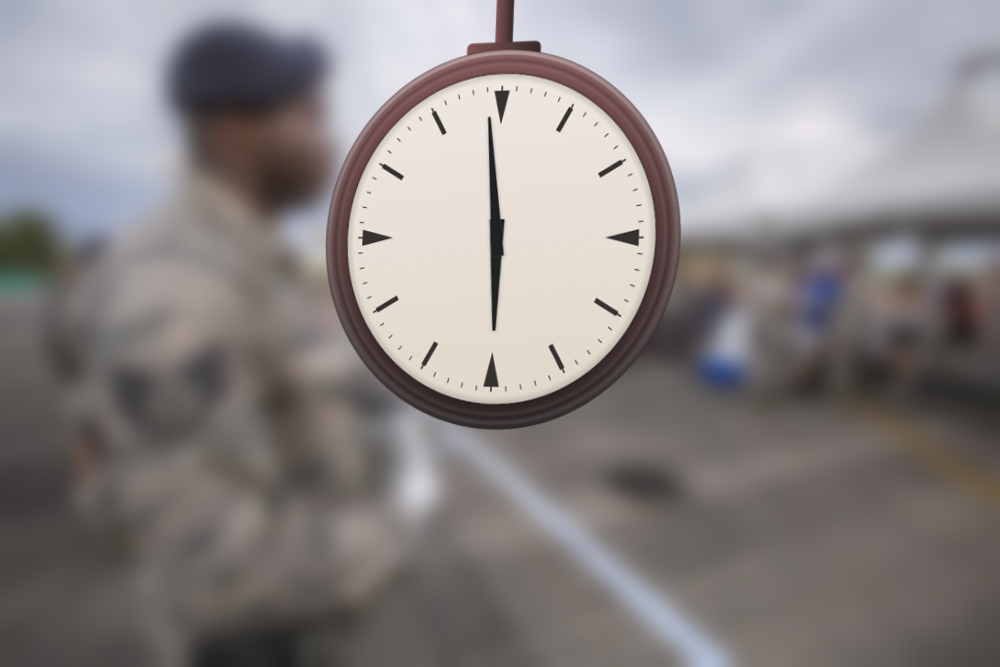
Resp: 5.59
